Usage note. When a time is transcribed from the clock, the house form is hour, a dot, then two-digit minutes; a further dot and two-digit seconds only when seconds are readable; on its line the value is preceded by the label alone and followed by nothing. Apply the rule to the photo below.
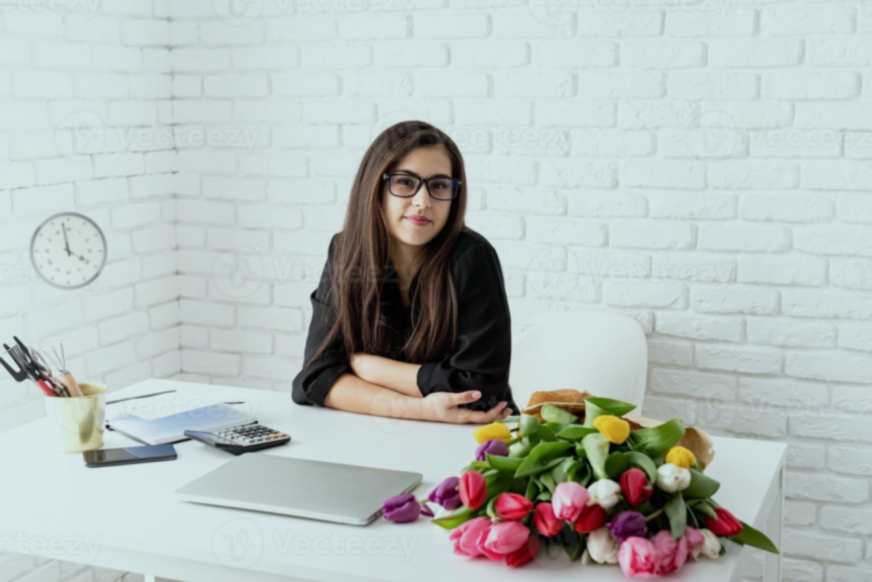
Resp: 3.58
